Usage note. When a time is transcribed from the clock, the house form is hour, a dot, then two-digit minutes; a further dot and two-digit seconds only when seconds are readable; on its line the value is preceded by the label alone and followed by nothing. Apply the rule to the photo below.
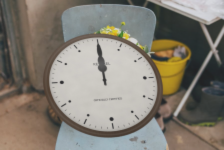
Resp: 12.00
